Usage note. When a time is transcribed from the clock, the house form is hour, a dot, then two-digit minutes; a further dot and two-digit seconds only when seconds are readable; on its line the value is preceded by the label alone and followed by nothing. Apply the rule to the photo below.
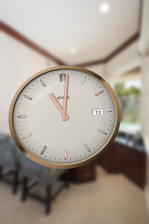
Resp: 11.01
